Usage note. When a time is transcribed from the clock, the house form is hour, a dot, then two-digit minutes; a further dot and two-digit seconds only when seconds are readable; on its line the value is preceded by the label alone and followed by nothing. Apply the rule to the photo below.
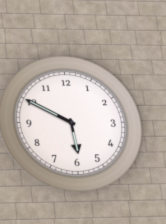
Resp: 5.50
